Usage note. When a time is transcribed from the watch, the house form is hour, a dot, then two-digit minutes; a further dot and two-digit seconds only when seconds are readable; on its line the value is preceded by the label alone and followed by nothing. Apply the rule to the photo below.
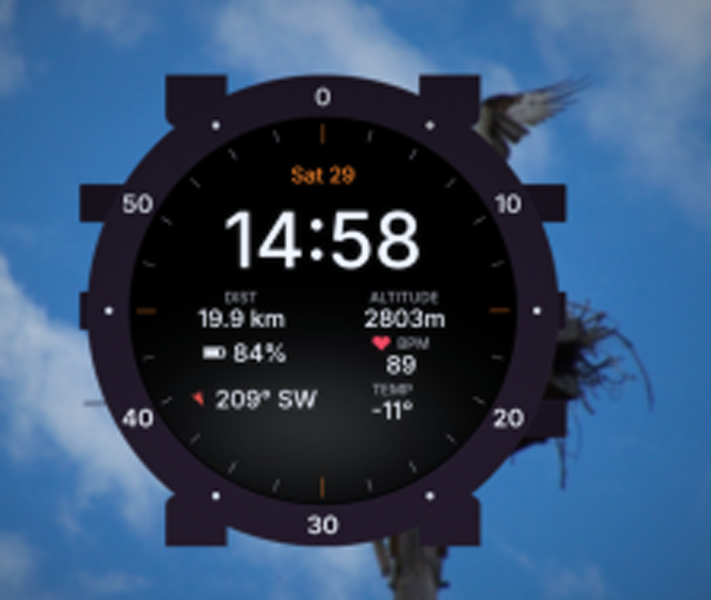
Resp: 14.58
